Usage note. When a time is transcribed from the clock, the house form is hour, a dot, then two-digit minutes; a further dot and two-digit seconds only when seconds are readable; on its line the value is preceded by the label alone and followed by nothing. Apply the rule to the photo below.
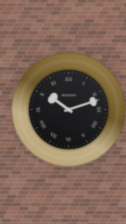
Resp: 10.12
